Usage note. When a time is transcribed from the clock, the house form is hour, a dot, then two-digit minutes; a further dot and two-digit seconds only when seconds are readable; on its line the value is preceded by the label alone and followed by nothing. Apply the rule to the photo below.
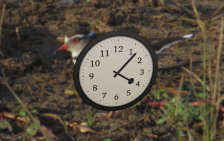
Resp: 4.07
